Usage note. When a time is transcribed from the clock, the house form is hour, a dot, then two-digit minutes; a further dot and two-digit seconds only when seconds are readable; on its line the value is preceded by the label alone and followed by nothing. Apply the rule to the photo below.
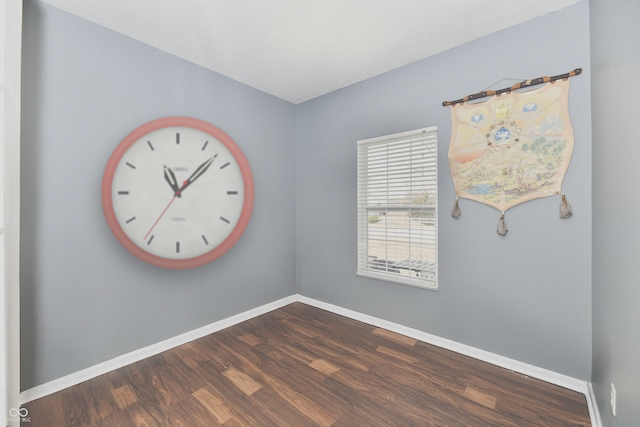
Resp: 11.07.36
